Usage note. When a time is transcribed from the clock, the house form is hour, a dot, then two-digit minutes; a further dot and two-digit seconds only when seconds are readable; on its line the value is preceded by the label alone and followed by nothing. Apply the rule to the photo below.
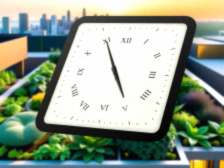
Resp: 4.55
